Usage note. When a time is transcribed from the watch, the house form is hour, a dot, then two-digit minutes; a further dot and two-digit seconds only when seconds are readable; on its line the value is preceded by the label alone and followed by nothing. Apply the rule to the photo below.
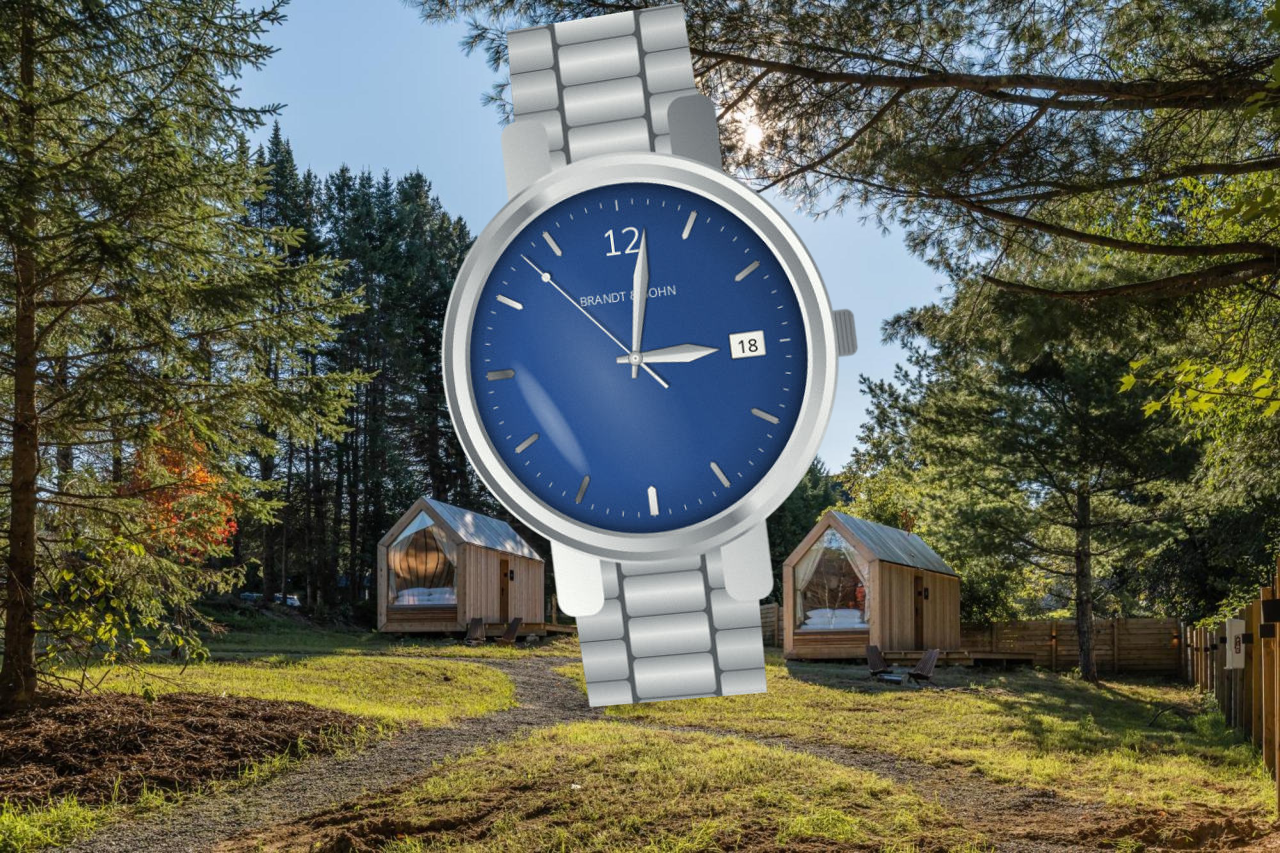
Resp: 3.01.53
